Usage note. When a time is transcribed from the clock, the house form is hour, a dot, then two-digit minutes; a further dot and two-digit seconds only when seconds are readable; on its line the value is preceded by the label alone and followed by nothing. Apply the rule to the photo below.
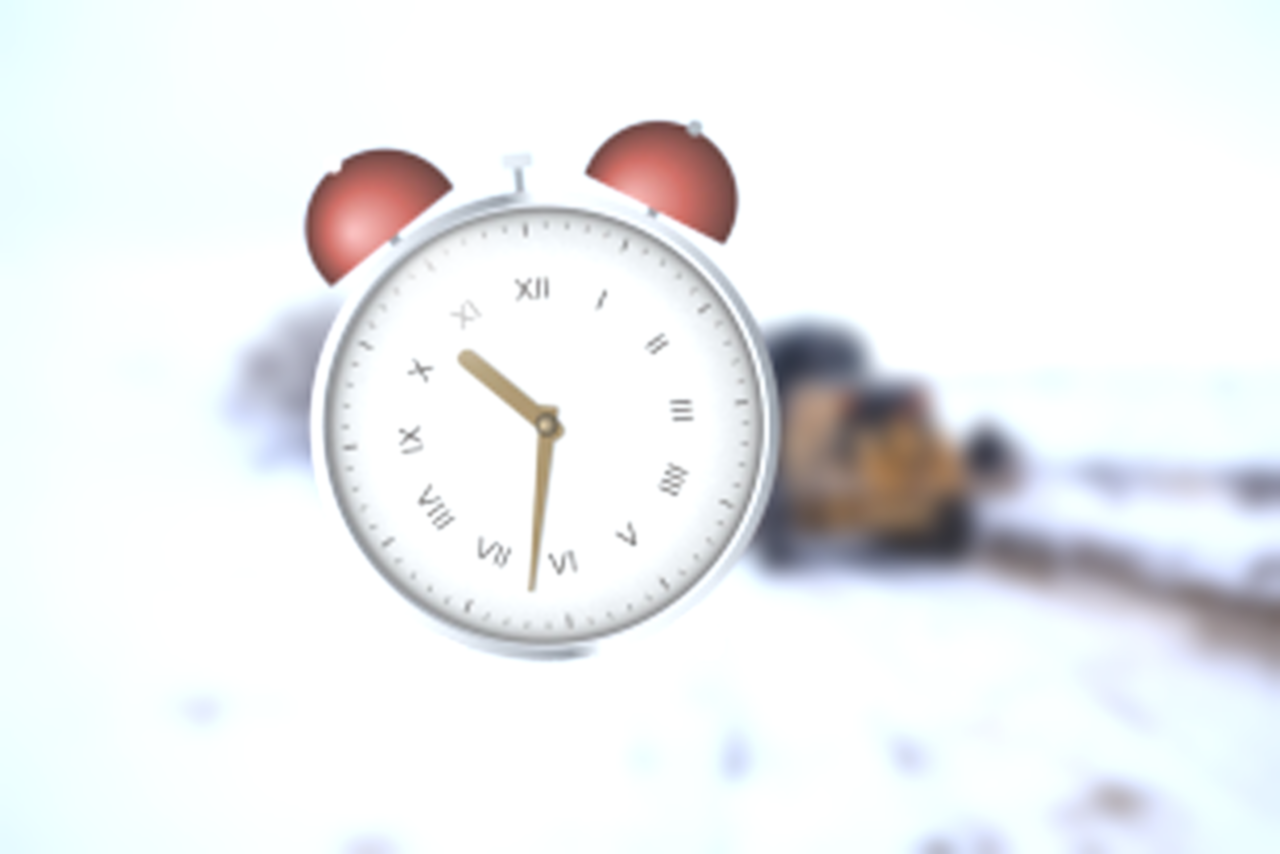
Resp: 10.32
